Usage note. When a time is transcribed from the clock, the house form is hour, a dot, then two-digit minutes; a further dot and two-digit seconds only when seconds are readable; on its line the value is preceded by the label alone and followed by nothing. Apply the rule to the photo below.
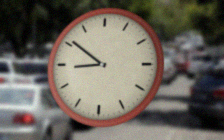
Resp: 8.51
